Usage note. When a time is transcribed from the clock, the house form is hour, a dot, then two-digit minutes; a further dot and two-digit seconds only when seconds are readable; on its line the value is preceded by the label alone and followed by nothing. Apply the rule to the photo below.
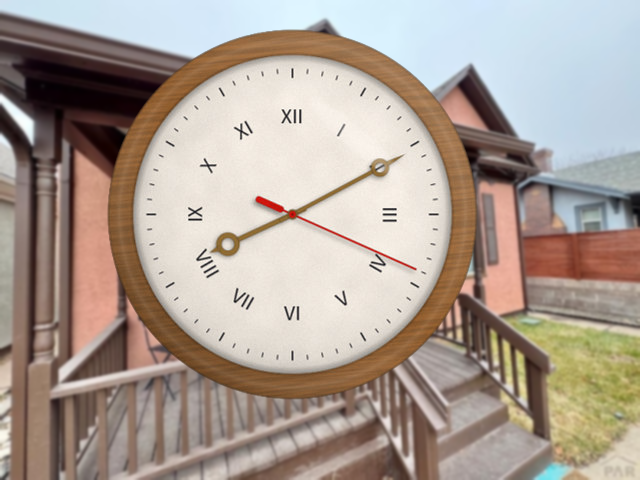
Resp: 8.10.19
